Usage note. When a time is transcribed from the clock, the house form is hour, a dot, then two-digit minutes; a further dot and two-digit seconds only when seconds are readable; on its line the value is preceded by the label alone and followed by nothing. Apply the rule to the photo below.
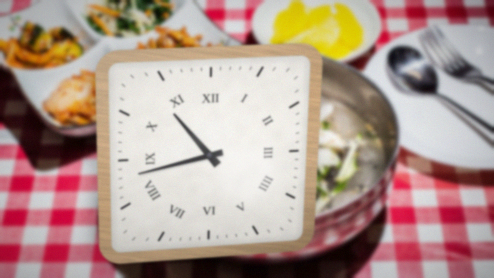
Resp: 10.43
